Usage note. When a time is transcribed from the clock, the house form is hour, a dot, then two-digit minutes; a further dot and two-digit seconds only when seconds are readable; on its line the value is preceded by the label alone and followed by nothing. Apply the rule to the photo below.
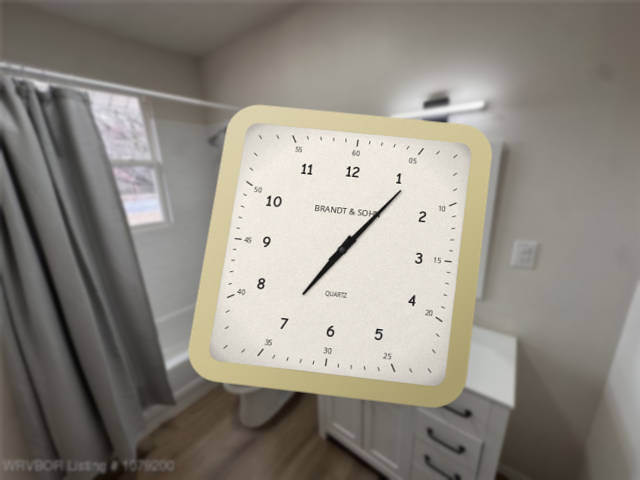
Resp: 7.06
